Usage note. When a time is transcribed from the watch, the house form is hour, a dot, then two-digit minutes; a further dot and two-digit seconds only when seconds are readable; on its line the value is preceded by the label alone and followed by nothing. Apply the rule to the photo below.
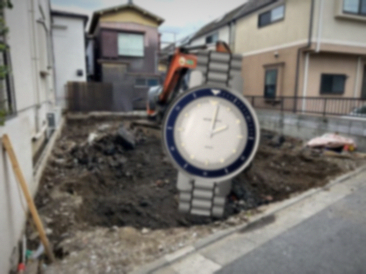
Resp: 2.01
